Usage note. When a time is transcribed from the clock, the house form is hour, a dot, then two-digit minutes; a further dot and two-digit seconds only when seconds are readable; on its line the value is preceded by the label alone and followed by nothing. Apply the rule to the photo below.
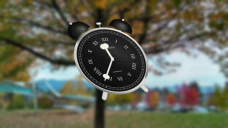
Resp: 11.36
